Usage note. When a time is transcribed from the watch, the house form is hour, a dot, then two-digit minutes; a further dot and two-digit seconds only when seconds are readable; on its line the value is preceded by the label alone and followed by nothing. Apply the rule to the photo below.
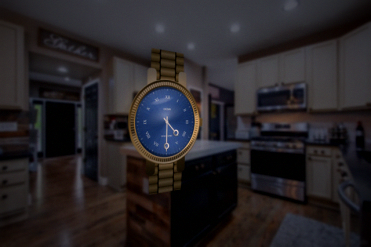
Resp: 4.30
